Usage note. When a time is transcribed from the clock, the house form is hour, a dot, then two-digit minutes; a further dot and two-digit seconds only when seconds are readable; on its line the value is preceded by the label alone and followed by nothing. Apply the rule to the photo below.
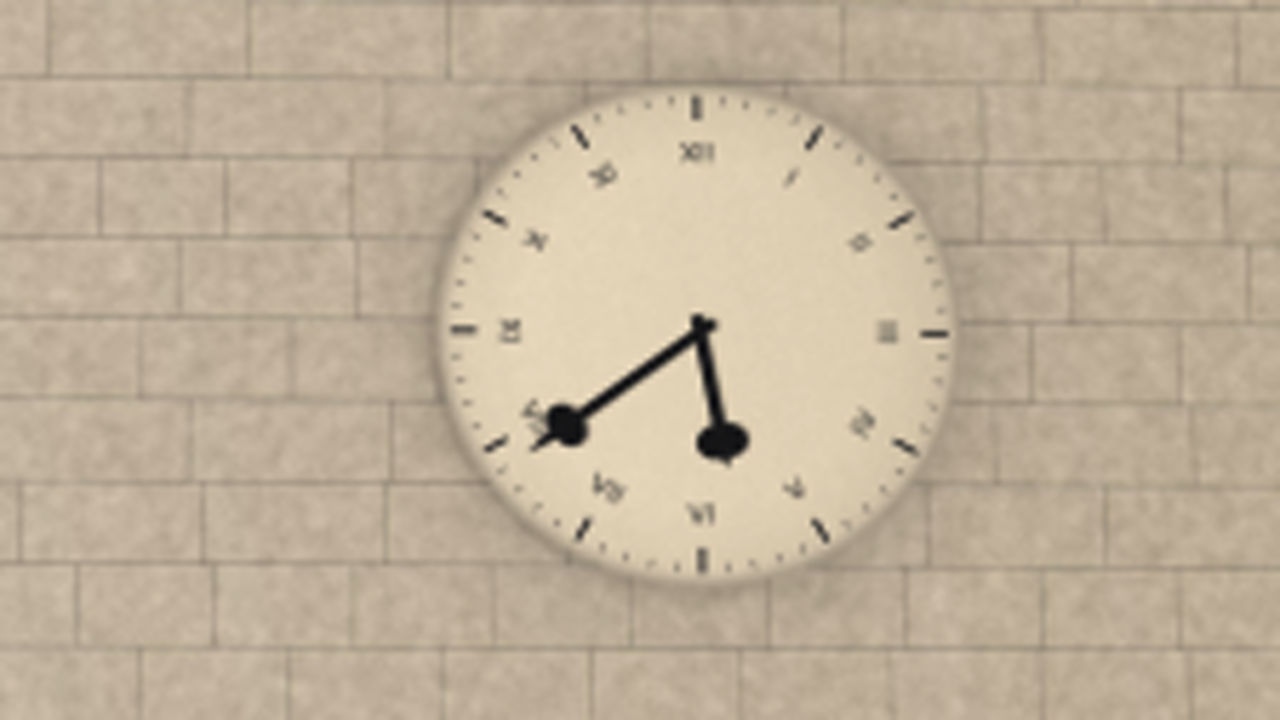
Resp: 5.39
